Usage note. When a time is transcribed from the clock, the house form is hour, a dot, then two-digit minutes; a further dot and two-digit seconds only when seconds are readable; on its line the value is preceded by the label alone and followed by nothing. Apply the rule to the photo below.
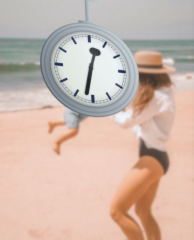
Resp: 12.32
